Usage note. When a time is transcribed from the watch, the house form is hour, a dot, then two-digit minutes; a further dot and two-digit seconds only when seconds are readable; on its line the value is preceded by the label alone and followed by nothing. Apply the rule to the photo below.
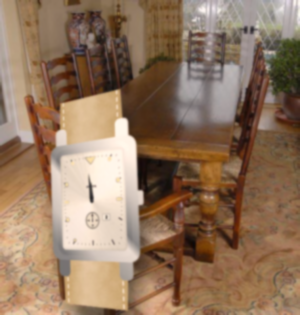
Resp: 11.59
